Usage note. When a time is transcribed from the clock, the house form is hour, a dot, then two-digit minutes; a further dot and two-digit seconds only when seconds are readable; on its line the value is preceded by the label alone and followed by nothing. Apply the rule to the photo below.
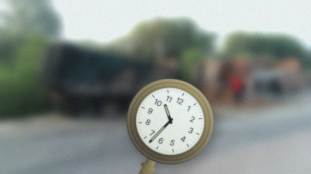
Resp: 10.33
